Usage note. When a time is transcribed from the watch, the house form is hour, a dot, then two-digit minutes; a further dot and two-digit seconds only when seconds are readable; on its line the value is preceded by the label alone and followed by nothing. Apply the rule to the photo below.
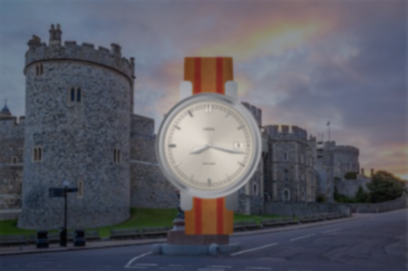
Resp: 8.17
